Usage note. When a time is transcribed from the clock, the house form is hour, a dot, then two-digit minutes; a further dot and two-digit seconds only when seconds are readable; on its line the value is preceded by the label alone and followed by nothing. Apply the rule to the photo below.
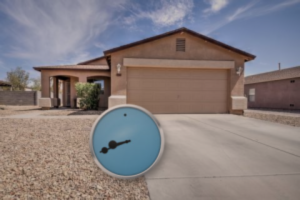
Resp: 8.42
